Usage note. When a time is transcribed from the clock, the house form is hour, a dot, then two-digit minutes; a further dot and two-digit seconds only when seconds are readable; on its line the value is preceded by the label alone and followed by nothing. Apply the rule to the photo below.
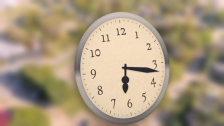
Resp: 6.17
